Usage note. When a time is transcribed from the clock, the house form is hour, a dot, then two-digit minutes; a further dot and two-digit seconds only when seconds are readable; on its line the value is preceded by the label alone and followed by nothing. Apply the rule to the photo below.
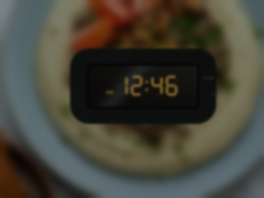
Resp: 12.46
